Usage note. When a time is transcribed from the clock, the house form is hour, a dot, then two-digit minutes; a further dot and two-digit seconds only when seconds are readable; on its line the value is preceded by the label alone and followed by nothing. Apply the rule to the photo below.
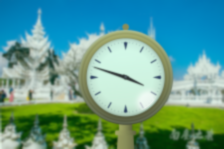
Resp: 3.48
